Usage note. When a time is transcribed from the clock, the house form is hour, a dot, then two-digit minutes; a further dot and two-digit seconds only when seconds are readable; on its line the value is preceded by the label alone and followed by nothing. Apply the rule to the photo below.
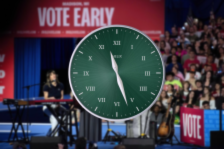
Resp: 11.27
